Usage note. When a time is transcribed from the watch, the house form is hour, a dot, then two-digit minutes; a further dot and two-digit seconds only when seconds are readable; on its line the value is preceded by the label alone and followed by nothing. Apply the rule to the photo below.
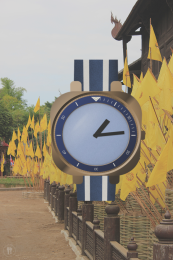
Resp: 1.14
